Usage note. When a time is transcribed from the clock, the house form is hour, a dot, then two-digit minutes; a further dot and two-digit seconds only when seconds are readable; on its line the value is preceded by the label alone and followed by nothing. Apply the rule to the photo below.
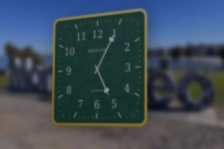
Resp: 5.05
